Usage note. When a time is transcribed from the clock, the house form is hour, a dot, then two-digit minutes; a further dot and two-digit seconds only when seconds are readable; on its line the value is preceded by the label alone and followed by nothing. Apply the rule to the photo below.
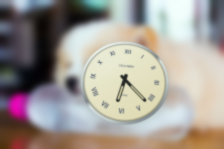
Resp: 6.22
